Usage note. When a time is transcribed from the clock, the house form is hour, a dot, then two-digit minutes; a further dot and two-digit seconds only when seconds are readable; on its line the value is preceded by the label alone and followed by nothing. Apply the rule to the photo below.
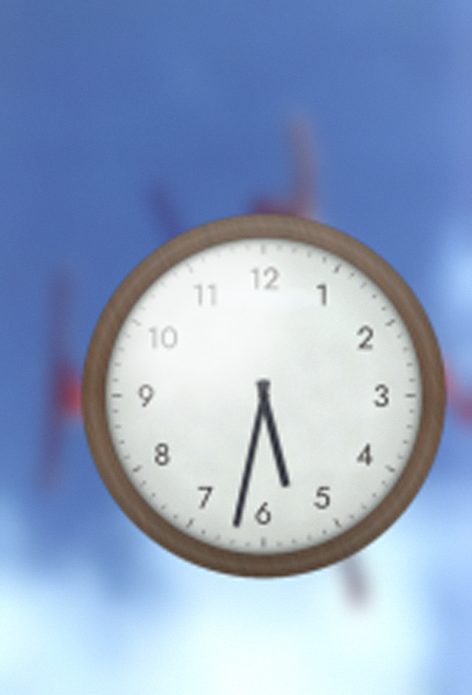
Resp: 5.32
